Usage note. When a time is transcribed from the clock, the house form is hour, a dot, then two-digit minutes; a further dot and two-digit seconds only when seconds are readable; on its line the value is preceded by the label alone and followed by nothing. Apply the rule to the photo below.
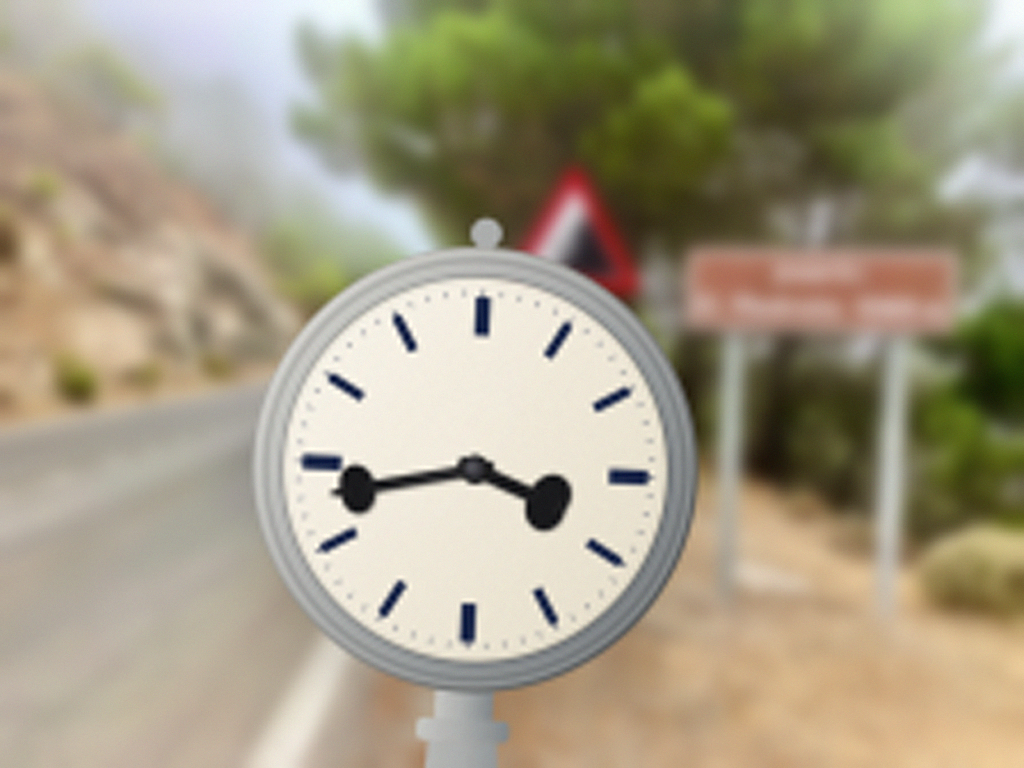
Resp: 3.43
